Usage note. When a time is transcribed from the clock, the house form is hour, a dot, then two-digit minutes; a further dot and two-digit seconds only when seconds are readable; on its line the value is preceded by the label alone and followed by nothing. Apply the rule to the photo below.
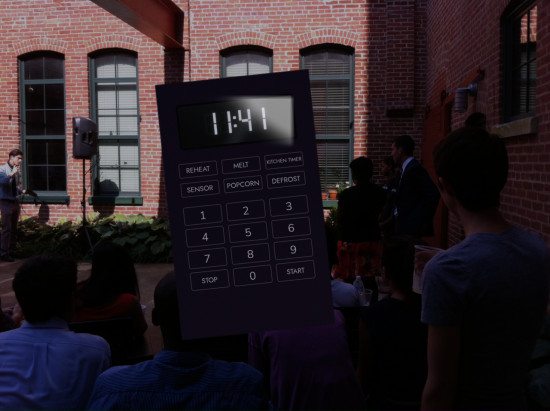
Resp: 11.41
